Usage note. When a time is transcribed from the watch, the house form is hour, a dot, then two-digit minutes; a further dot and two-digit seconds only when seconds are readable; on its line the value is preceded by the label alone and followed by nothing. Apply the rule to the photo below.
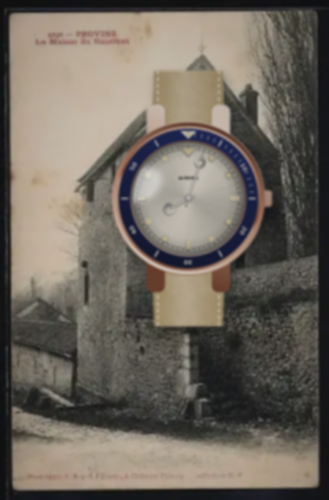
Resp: 8.03
